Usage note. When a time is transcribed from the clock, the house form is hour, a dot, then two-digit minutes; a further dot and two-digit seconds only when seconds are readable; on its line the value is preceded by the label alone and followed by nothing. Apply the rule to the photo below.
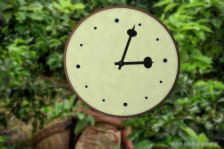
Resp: 3.04
